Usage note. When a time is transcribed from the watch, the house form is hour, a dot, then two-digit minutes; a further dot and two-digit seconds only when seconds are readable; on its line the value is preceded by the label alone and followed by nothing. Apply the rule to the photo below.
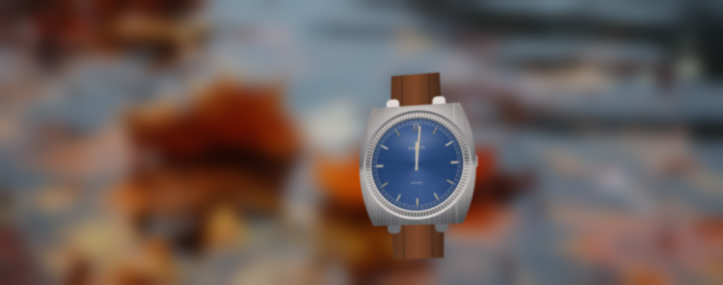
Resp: 12.01
